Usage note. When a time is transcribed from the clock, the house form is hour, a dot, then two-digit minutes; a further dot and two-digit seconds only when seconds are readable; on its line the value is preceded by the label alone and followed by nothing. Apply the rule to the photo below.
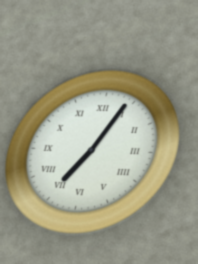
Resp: 7.04
